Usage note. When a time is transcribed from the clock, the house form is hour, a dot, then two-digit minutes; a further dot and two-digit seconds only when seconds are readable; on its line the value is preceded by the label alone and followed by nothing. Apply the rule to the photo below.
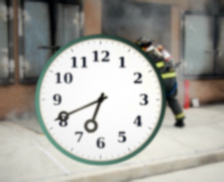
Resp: 6.41
